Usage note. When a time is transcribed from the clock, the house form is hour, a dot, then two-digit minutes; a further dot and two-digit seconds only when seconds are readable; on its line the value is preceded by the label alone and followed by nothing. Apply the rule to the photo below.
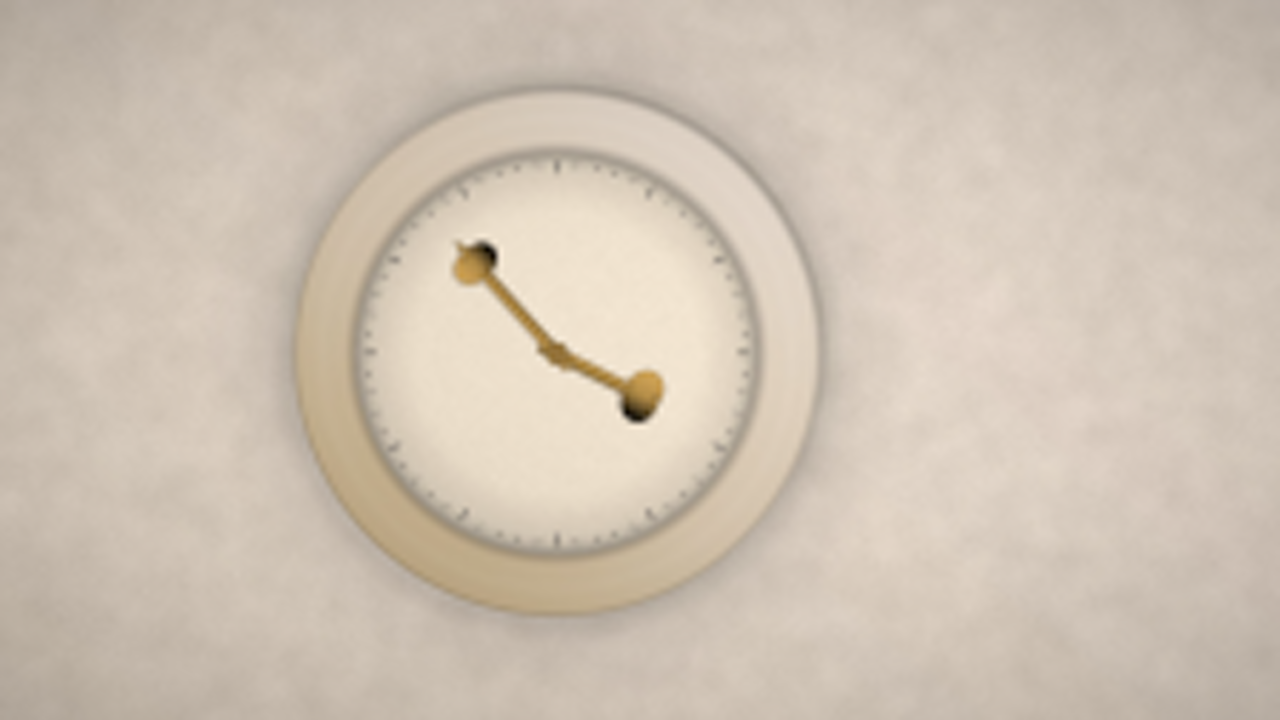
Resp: 3.53
